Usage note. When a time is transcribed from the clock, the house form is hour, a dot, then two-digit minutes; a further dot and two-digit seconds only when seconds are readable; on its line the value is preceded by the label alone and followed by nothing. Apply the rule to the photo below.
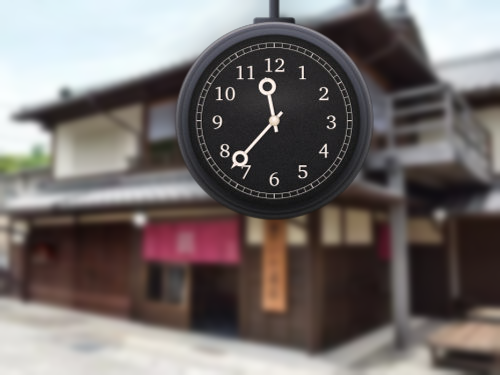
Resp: 11.37
